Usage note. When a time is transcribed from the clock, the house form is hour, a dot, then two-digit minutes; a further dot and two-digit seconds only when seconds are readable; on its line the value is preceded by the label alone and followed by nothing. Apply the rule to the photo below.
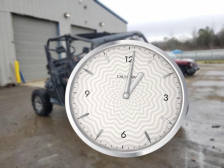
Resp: 1.01
